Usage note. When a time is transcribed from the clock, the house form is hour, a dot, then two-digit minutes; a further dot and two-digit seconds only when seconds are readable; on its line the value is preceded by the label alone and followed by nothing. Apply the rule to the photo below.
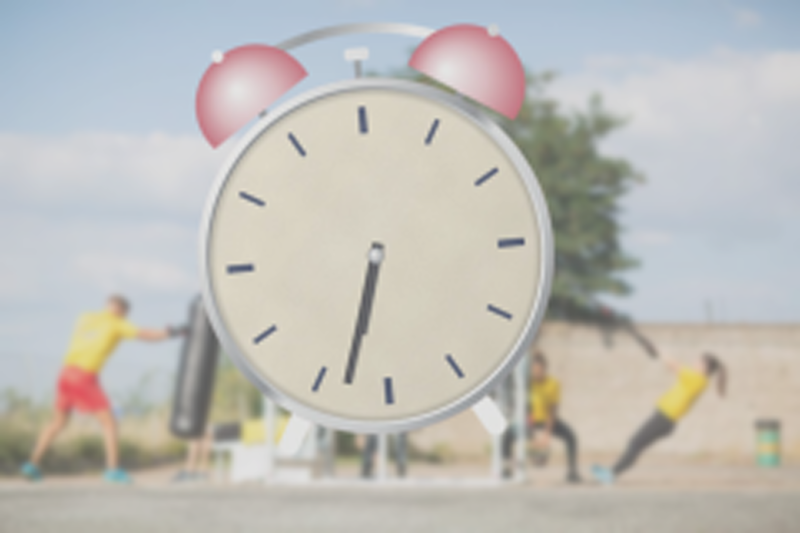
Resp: 6.33
